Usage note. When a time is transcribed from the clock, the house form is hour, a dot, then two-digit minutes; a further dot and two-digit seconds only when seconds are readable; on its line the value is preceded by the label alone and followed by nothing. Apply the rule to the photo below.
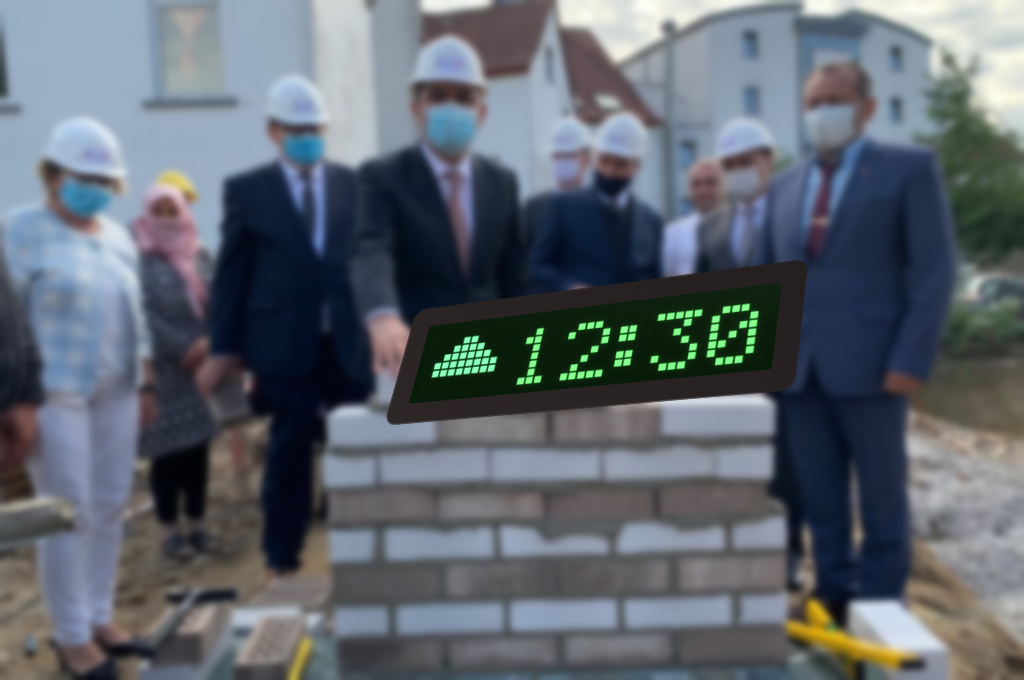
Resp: 12.30
